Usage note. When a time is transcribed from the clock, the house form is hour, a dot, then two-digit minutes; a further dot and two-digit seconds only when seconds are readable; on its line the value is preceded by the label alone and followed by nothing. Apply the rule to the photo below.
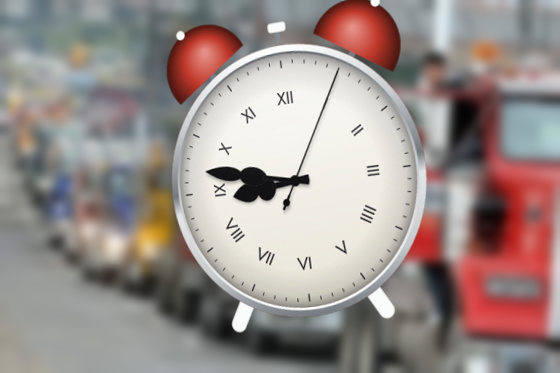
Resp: 8.47.05
